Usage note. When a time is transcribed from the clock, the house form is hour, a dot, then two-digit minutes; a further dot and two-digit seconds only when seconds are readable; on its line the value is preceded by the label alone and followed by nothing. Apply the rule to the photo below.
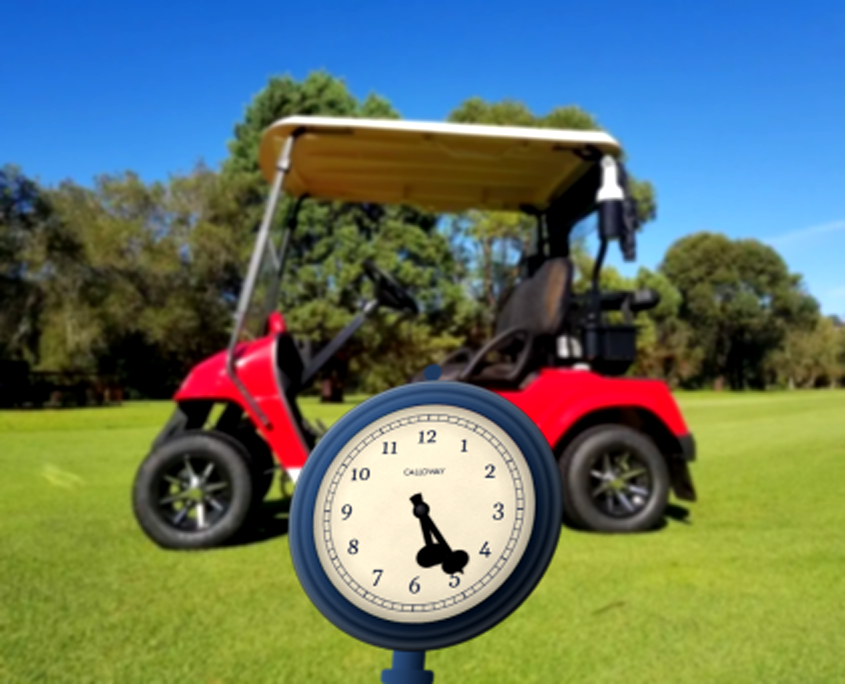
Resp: 5.24
